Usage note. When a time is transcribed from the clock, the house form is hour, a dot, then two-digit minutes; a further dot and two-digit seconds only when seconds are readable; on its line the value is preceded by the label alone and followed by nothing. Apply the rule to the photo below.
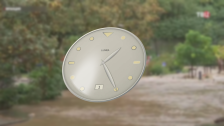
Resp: 1.25
